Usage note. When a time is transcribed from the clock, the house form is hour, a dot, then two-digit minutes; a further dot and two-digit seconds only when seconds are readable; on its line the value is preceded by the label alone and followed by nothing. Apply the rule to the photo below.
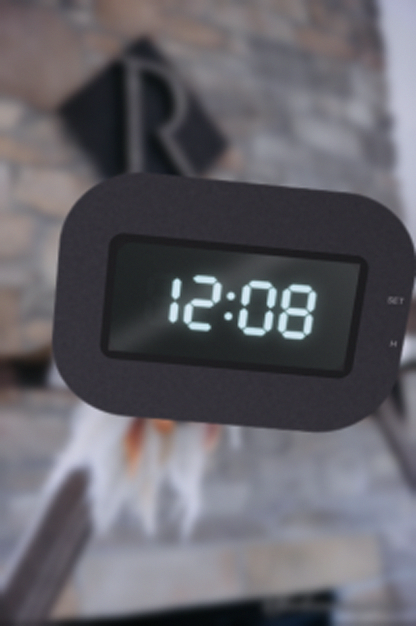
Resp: 12.08
